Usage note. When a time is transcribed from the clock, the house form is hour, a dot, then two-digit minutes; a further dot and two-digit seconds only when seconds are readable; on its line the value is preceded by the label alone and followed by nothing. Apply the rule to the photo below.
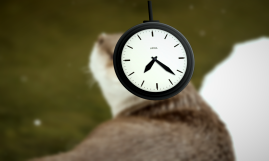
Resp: 7.22
